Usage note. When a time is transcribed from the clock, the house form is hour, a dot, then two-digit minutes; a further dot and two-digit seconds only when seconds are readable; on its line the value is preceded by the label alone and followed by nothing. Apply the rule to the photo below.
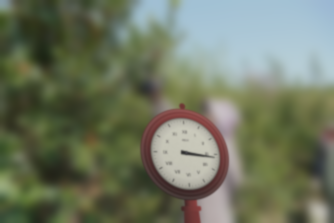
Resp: 3.16
